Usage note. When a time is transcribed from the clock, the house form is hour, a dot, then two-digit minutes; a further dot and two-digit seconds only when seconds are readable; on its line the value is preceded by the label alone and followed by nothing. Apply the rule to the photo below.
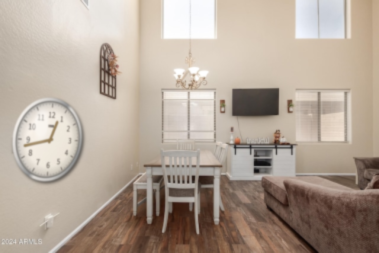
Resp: 12.43
